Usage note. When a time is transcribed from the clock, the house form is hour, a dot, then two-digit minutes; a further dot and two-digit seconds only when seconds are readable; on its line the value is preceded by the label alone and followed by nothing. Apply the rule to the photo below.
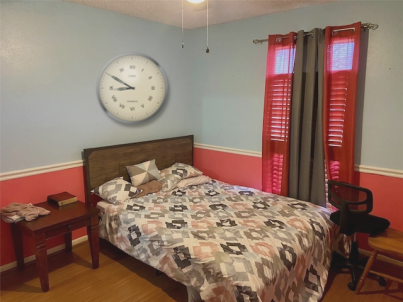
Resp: 8.50
